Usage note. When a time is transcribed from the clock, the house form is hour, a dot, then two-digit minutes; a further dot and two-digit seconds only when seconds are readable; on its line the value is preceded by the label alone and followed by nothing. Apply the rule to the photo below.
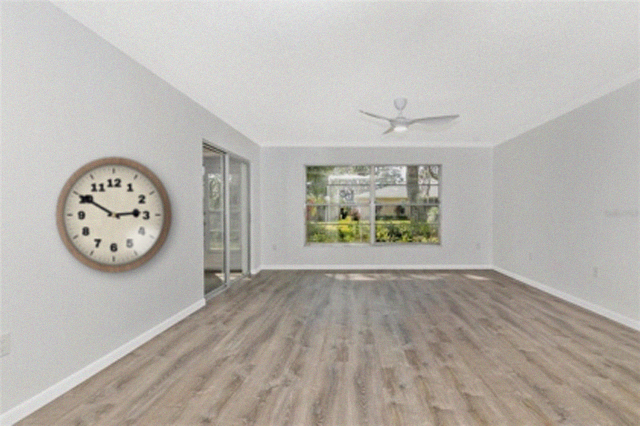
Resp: 2.50
